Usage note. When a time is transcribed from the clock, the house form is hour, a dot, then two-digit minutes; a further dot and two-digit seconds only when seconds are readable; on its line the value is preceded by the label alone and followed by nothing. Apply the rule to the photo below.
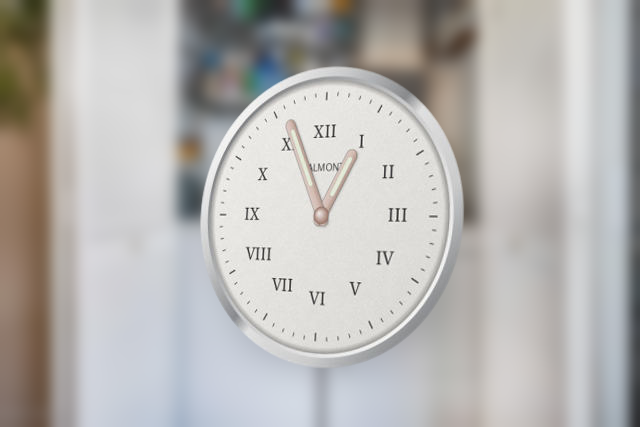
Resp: 12.56
